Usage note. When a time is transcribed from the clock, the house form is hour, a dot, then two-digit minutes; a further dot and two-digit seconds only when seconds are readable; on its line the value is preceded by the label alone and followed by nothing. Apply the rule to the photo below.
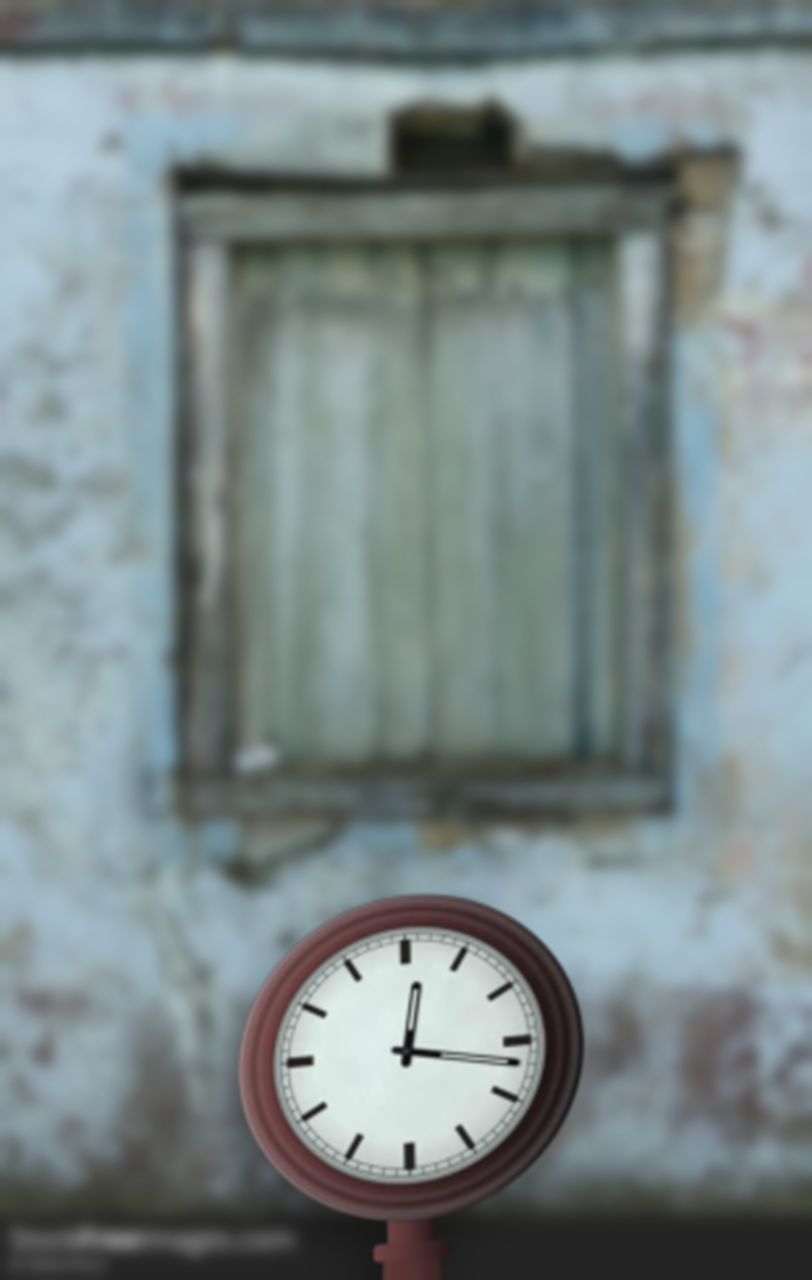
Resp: 12.17
